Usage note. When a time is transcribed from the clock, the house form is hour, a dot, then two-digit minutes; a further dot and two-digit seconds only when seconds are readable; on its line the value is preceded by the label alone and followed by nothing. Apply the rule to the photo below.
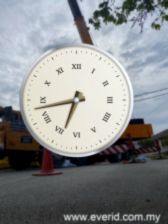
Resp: 6.43
